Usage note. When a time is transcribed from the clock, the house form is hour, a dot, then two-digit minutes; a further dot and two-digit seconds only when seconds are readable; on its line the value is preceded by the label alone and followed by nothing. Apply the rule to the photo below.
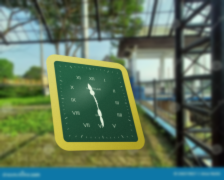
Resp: 11.29
